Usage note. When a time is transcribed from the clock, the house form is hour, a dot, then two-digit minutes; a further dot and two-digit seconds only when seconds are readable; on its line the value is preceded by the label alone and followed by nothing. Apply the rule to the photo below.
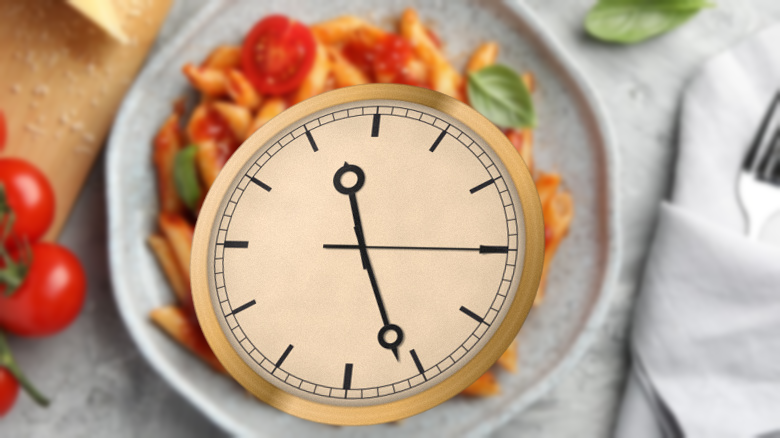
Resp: 11.26.15
